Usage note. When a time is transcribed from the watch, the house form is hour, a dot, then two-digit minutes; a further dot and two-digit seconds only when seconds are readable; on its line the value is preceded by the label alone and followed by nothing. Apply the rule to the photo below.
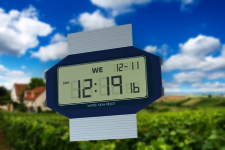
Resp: 12.19.16
